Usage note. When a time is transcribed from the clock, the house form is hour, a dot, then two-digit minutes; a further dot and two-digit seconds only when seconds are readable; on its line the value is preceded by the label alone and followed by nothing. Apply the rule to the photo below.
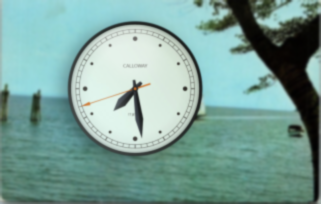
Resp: 7.28.42
